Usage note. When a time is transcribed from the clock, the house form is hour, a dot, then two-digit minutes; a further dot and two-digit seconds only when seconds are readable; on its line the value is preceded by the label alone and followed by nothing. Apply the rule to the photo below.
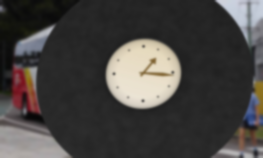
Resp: 1.16
